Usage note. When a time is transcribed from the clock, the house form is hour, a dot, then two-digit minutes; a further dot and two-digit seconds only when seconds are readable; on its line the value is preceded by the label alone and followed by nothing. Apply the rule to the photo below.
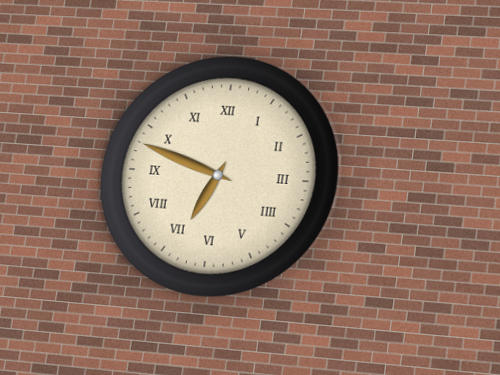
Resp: 6.48
